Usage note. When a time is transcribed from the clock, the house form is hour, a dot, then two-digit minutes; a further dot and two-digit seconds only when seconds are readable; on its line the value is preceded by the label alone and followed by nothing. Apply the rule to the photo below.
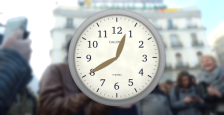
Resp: 12.40
